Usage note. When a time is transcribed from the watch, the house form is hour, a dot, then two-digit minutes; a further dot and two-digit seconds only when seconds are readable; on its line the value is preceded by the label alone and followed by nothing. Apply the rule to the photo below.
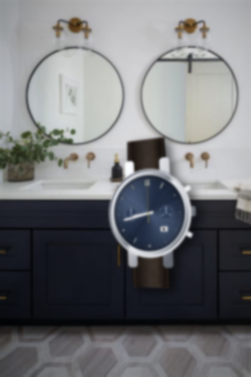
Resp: 8.43
